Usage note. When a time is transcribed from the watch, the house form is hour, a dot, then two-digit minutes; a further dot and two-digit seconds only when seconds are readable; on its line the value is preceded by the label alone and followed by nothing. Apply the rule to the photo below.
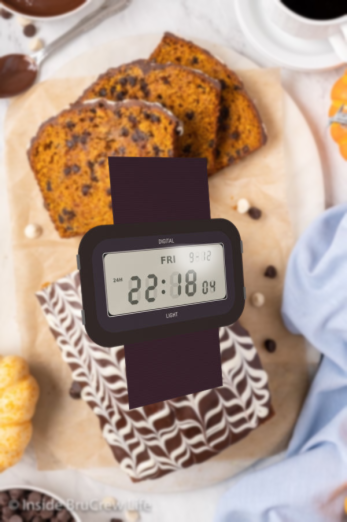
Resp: 22.18.04
